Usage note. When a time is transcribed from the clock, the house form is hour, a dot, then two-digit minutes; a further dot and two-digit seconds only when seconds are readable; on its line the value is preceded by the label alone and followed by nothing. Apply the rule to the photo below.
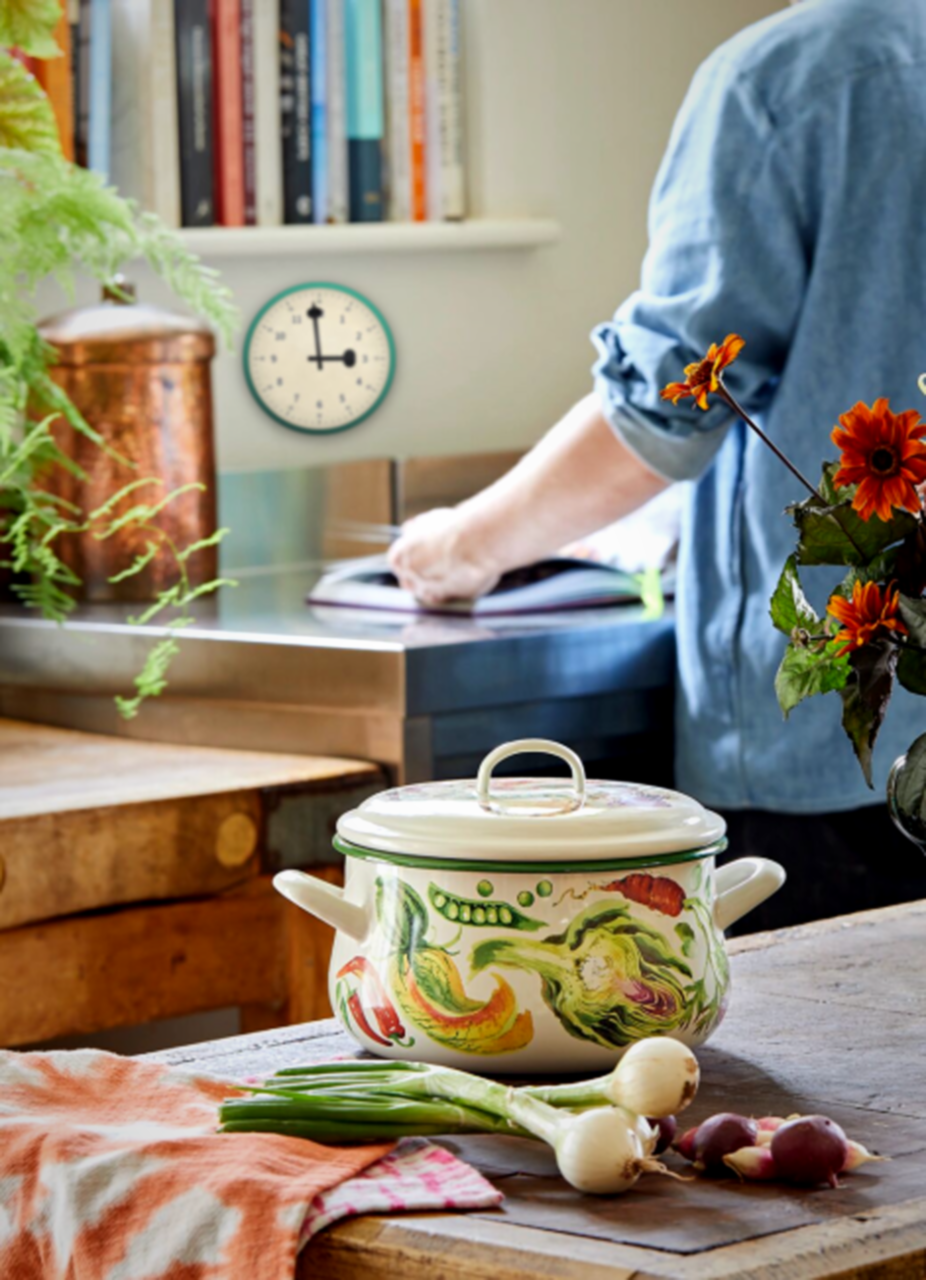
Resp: 2.59
